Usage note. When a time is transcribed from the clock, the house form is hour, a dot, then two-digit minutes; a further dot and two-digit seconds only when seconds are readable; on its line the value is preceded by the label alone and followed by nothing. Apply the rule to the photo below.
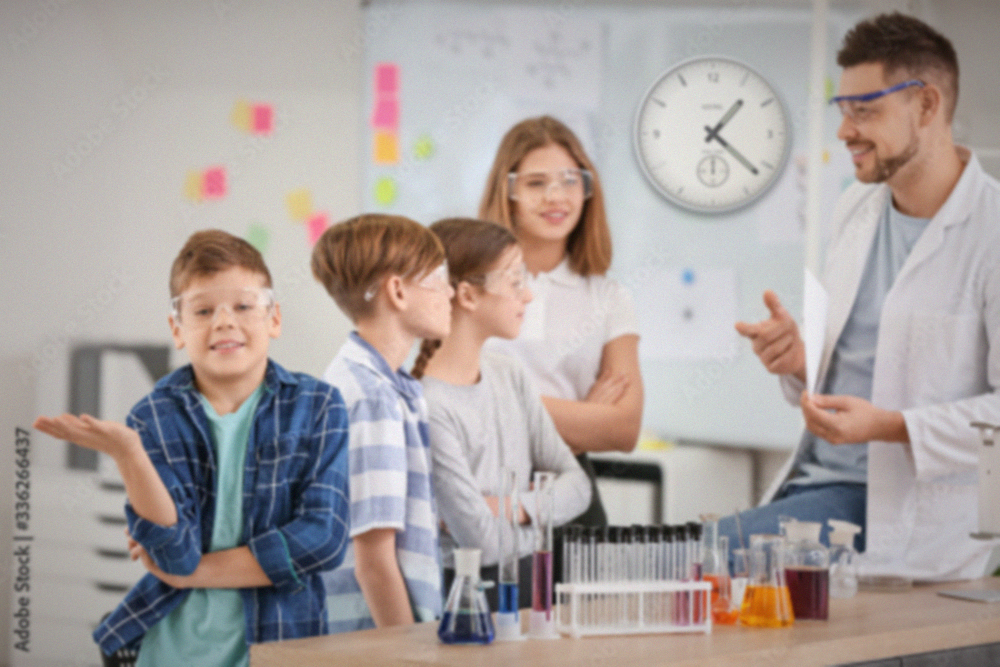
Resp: 1.22
